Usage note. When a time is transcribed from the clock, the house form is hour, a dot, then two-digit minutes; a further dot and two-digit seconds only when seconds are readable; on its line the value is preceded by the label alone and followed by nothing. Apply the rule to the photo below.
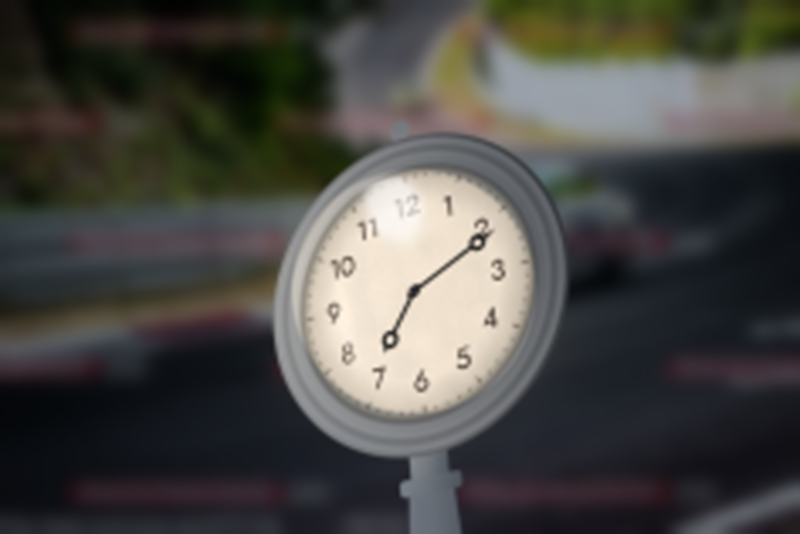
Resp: 7.11
